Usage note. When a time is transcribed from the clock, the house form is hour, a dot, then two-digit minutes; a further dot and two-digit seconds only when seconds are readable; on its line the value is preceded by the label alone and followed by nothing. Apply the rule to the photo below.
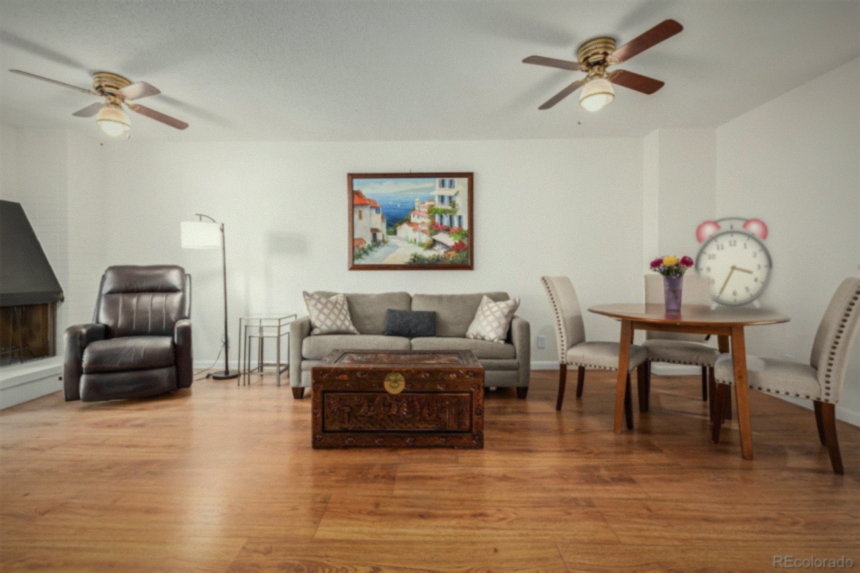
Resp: 3.35
